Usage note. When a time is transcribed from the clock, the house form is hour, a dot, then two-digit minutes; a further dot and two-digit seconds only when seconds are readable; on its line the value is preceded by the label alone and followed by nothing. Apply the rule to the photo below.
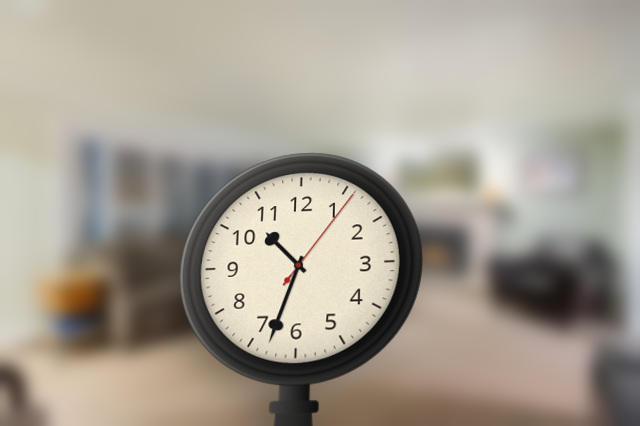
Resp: 10.33.06
